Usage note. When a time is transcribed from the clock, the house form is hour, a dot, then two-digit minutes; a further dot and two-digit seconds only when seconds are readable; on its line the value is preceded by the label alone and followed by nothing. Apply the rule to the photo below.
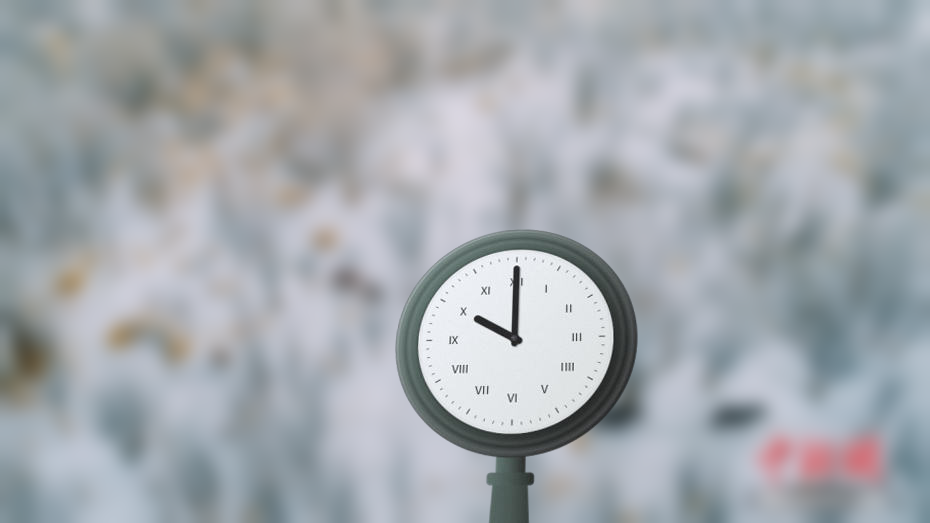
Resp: 10.00
